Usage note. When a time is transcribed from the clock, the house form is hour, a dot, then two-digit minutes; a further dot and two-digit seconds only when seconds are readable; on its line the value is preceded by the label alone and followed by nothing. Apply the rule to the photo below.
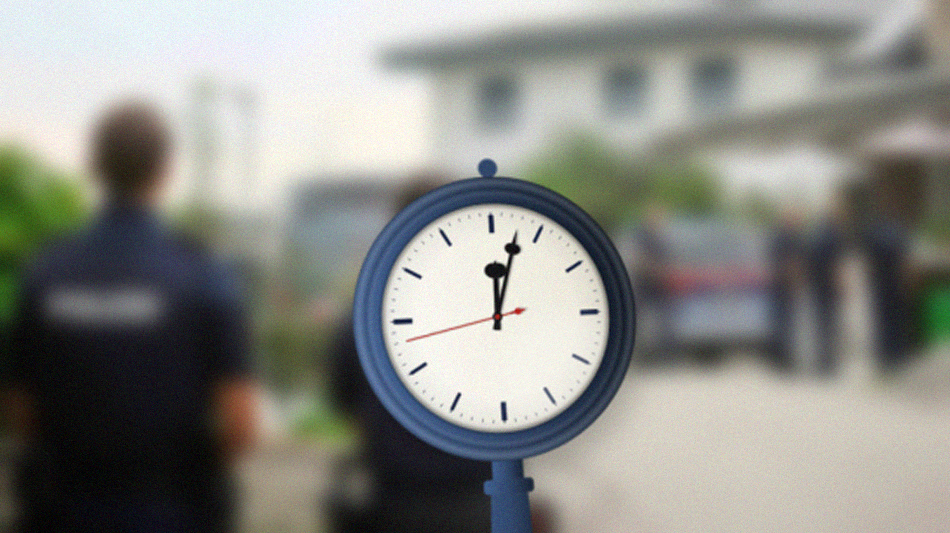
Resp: 12.02.43
